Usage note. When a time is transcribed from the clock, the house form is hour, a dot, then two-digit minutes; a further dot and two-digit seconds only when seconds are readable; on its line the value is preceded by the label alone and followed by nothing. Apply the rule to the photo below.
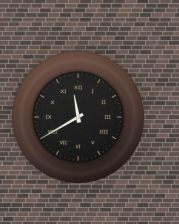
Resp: 11.40
